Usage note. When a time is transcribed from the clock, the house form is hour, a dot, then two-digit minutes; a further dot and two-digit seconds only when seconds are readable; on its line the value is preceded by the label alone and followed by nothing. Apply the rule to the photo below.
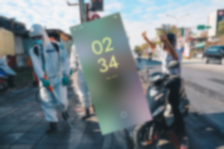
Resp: 2.34
